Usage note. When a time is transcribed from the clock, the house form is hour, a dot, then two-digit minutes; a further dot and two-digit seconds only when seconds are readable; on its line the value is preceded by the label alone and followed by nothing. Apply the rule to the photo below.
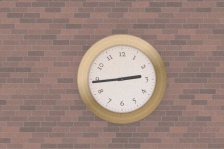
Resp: 2.44
